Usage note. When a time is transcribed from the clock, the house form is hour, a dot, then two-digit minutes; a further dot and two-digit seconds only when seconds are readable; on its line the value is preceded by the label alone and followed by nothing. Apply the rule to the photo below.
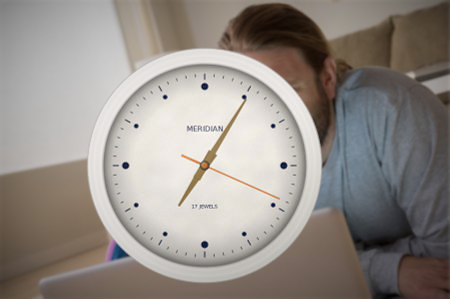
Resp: 7.05.19
